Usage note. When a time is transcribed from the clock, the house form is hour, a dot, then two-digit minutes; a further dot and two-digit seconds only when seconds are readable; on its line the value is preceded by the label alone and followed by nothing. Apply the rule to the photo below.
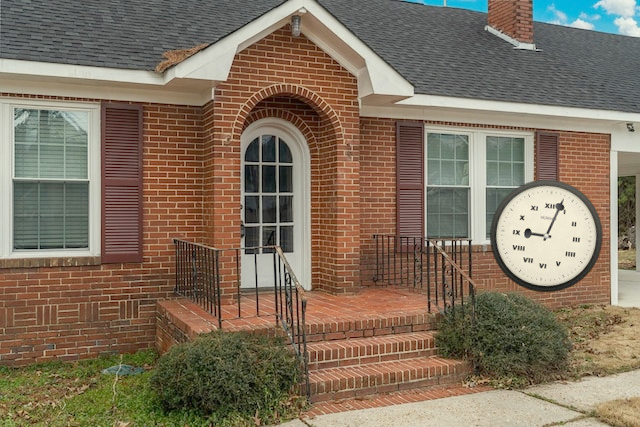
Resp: 9.03
